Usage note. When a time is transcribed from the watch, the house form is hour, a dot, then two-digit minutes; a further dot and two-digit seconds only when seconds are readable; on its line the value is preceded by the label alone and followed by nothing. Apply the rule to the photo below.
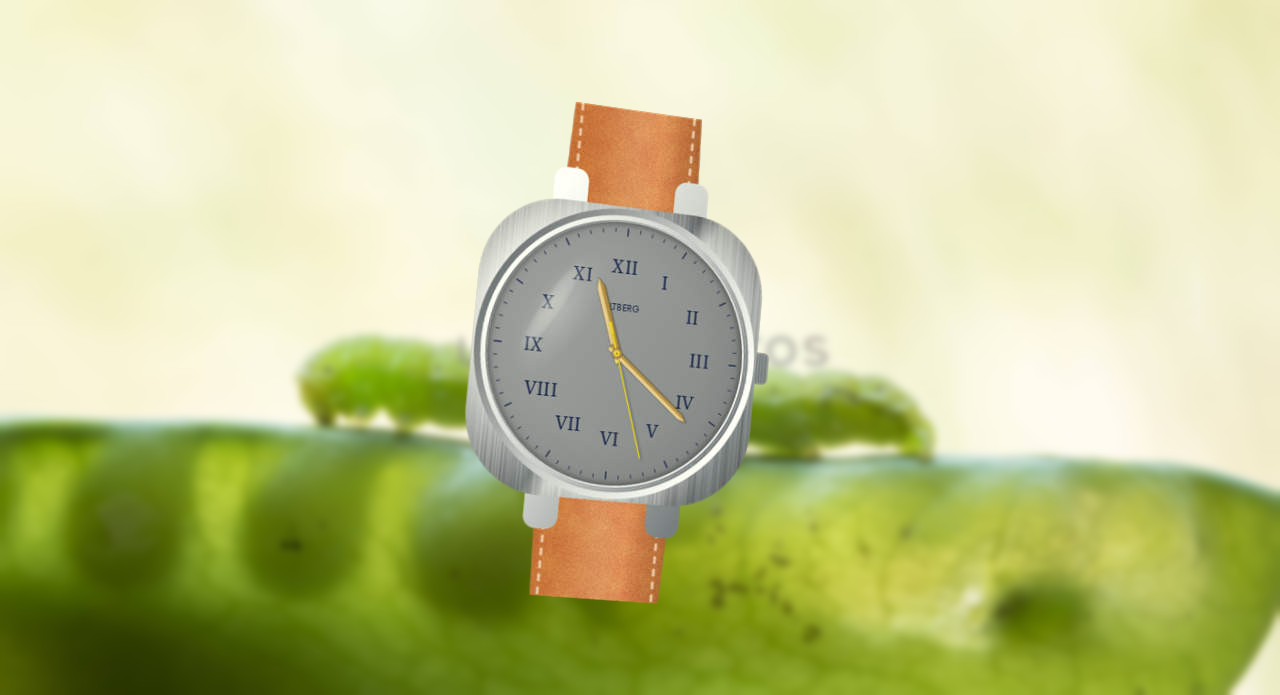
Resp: 11.21.27
